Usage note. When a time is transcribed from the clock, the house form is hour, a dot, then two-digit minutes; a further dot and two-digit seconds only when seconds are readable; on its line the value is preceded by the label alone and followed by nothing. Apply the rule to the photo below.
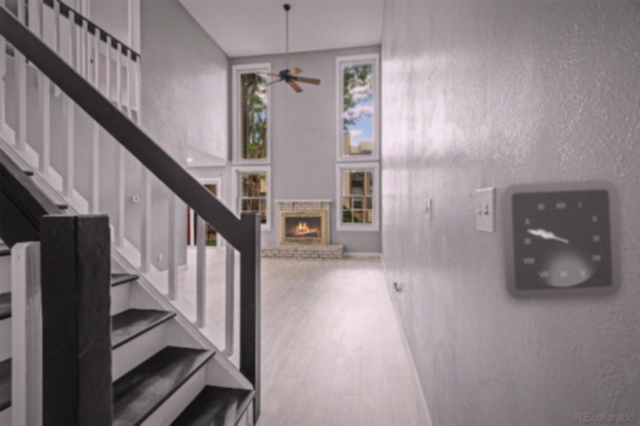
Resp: 9.48
